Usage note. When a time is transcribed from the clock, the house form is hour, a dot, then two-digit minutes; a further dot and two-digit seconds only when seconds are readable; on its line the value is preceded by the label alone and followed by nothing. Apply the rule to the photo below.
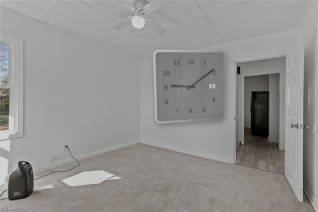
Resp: 9.09
